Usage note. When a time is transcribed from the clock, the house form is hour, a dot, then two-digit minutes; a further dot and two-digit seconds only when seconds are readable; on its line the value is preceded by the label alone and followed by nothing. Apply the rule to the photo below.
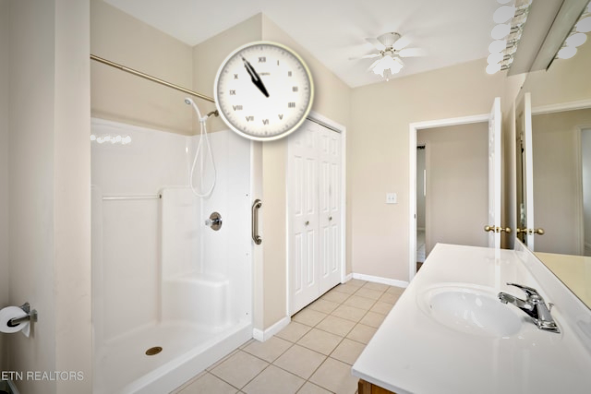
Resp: 10.55
